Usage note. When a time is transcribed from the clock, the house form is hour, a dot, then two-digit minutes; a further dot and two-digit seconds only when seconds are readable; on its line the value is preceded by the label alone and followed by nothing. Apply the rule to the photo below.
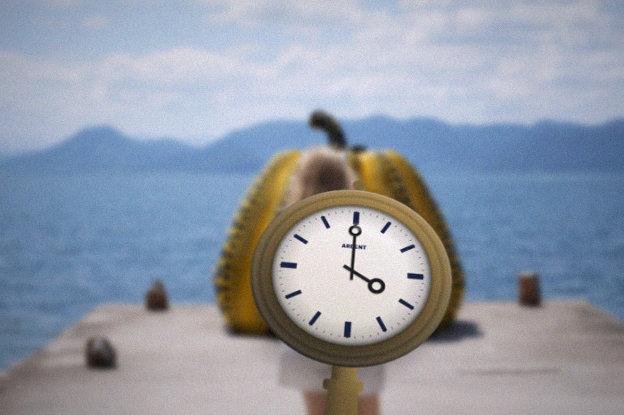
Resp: 4.00
